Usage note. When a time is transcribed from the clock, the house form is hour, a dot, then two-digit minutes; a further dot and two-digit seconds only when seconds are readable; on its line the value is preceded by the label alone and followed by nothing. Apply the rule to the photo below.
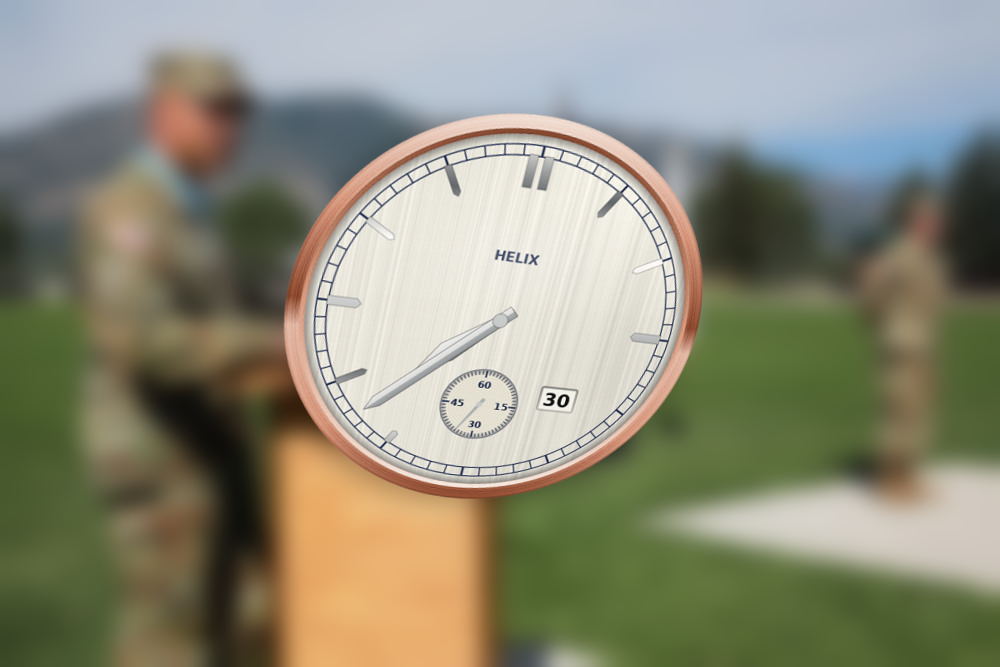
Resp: 7.37.35
